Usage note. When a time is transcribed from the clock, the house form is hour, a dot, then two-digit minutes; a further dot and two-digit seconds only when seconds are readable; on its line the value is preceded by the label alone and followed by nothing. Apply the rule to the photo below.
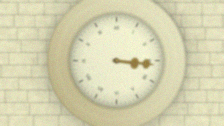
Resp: 3.16
